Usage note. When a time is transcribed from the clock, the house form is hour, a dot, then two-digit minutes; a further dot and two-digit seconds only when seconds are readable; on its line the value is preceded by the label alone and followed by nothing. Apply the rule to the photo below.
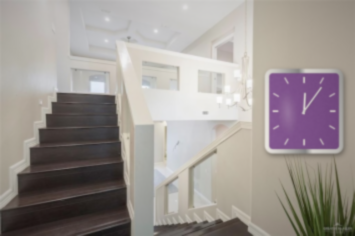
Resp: 12.06
